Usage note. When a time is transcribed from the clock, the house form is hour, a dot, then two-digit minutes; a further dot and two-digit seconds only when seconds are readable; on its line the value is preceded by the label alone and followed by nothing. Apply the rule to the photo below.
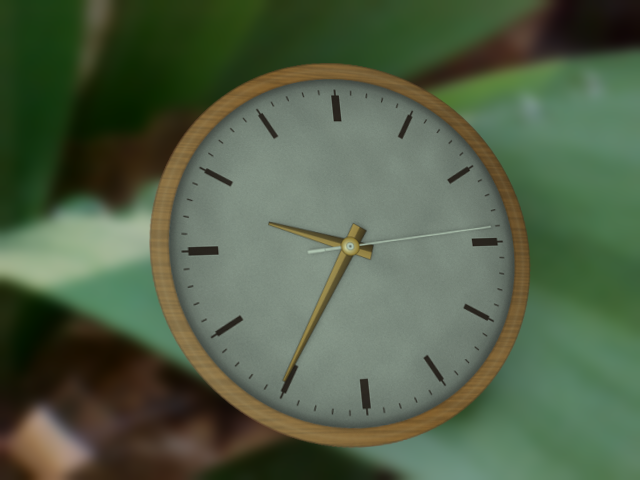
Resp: 9.35.14
